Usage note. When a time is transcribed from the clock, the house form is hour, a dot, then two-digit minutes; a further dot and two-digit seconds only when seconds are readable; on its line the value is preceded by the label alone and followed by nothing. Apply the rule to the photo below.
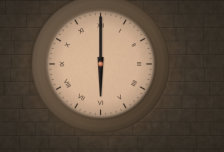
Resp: 6.00
